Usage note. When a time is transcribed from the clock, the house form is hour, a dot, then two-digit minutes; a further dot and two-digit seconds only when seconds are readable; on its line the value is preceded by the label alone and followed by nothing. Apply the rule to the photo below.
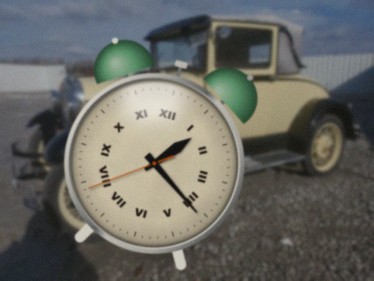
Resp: 1.20.39
